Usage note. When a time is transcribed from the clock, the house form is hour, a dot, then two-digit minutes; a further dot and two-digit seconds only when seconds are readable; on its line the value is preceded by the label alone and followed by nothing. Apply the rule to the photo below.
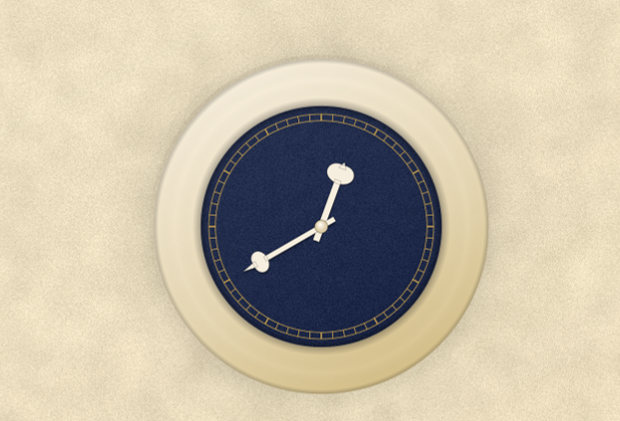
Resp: 12.40
